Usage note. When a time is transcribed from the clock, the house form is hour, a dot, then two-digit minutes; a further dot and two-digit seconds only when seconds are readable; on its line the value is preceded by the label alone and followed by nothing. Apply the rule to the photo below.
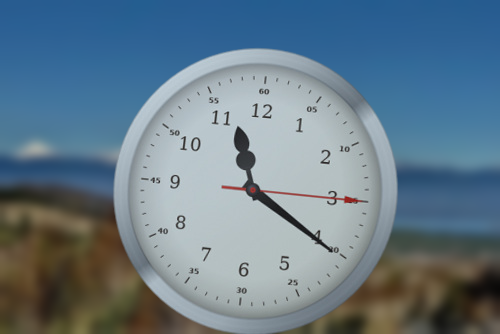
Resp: 11.20.15
